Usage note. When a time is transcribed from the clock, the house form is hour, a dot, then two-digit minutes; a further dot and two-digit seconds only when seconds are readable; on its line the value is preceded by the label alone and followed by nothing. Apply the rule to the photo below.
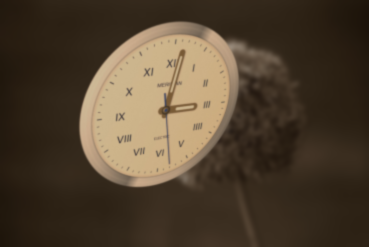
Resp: 3.01.28
